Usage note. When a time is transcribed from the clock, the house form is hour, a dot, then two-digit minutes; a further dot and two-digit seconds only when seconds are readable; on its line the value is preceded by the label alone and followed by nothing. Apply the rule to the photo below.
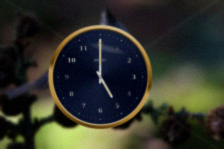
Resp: 5.00
